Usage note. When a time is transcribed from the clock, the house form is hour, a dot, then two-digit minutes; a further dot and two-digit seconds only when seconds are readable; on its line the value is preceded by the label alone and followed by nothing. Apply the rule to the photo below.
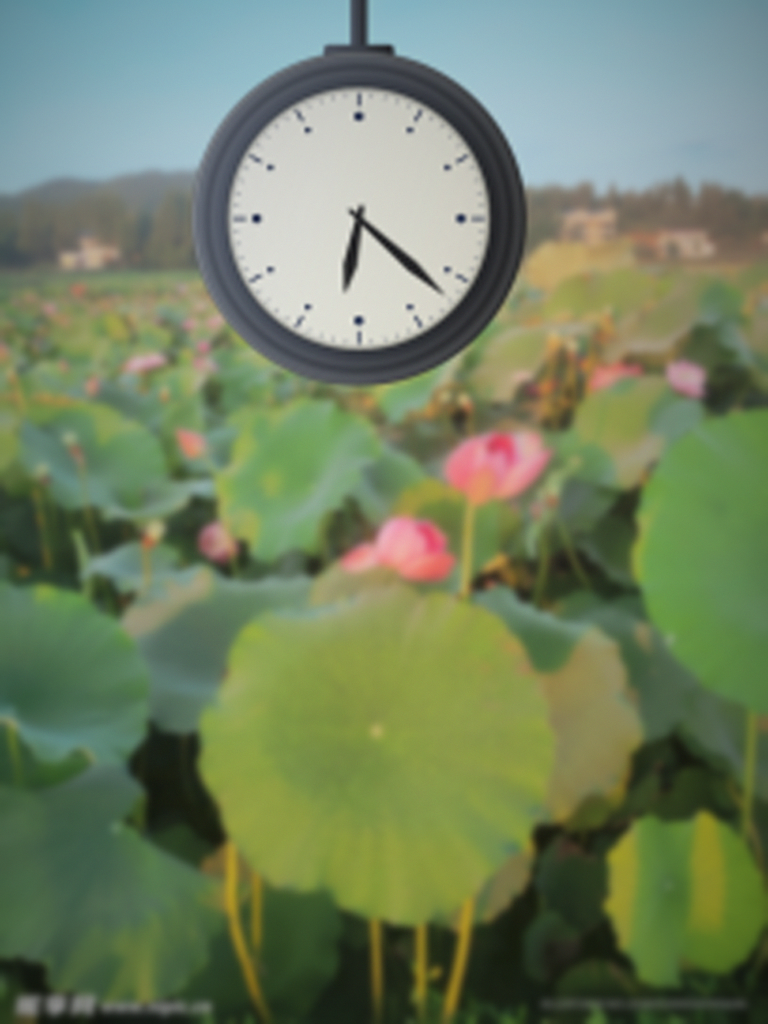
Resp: 6.22
